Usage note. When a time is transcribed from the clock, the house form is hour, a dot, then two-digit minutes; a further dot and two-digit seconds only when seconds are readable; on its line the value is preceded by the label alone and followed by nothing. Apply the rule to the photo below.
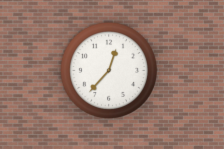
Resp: 12.37
